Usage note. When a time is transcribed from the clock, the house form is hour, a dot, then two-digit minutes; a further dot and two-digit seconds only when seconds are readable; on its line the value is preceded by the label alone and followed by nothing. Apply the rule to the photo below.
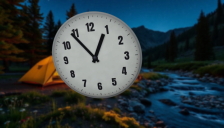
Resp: 12.54
